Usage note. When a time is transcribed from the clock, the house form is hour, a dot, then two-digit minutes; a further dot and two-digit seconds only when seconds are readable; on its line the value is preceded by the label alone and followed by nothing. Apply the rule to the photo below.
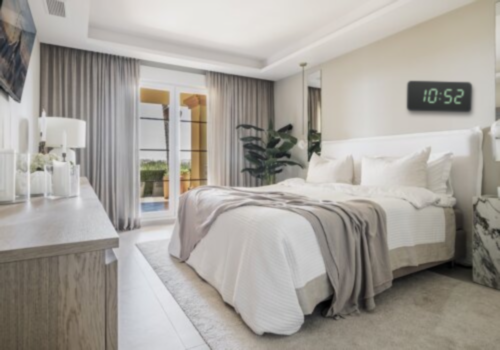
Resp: 10.52
